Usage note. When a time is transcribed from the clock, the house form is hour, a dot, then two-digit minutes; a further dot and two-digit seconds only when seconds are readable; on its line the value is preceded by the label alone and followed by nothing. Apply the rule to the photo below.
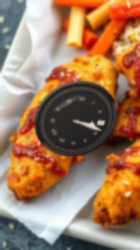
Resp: 3.18
